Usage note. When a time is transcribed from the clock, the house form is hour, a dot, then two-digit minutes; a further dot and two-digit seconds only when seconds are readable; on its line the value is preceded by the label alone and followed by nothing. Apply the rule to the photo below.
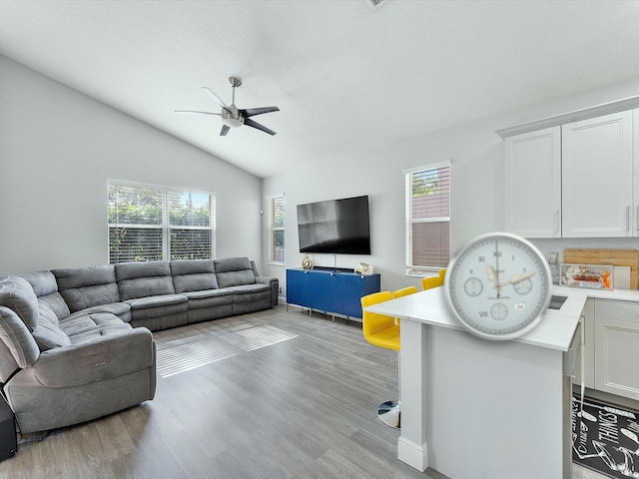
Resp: 11.12
